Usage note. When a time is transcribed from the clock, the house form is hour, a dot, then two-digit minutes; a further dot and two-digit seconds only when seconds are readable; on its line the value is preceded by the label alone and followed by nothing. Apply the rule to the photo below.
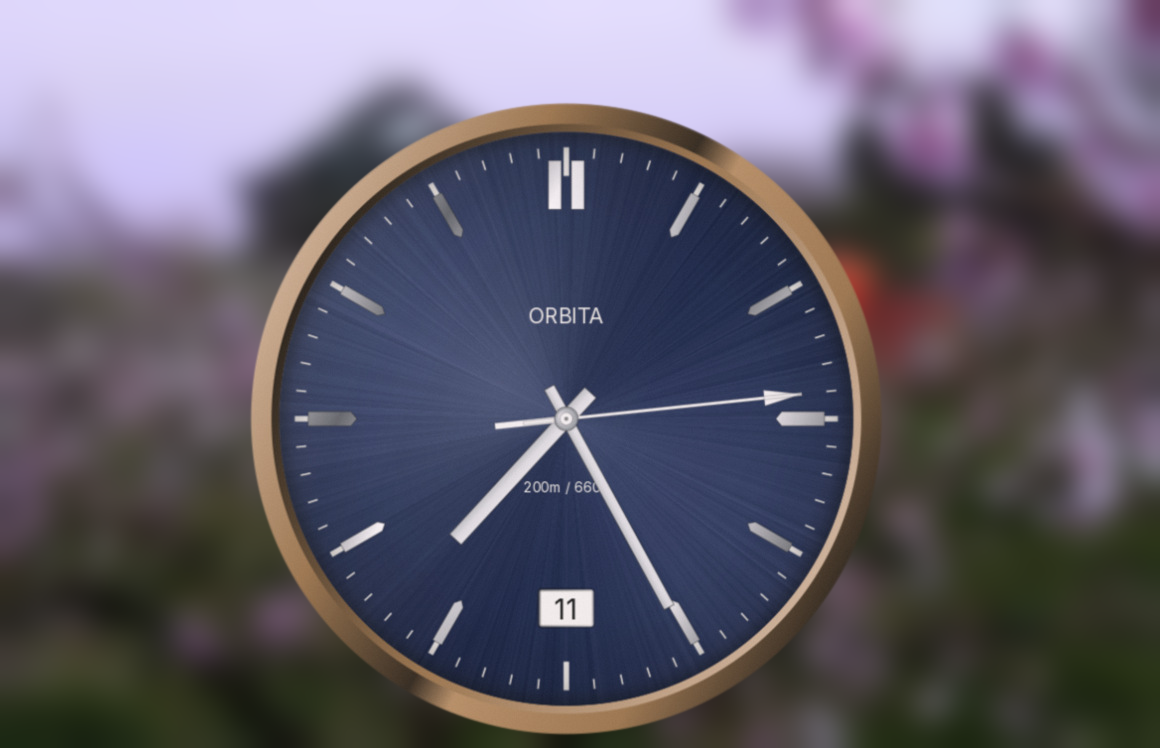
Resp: 7.25.14
